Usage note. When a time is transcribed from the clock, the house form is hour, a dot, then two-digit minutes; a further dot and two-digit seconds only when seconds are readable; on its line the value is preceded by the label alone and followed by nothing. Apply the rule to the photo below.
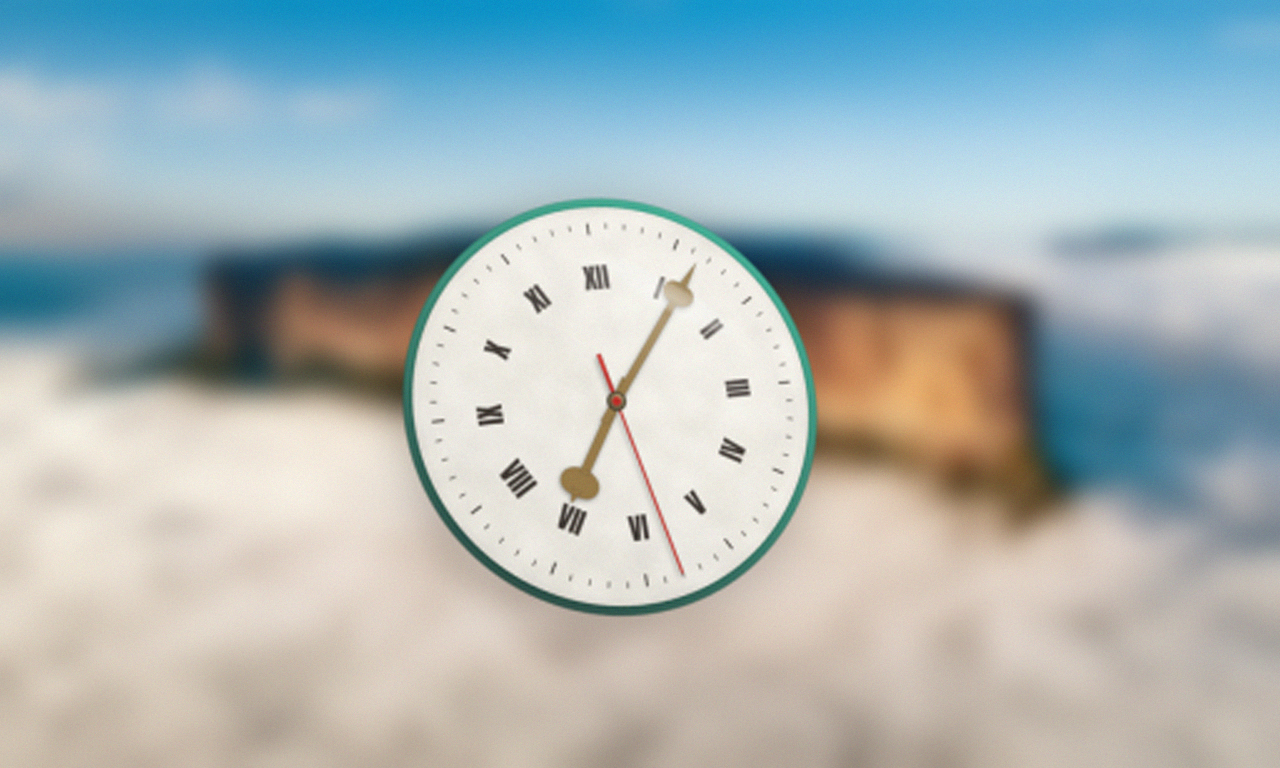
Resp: 7.06.28
